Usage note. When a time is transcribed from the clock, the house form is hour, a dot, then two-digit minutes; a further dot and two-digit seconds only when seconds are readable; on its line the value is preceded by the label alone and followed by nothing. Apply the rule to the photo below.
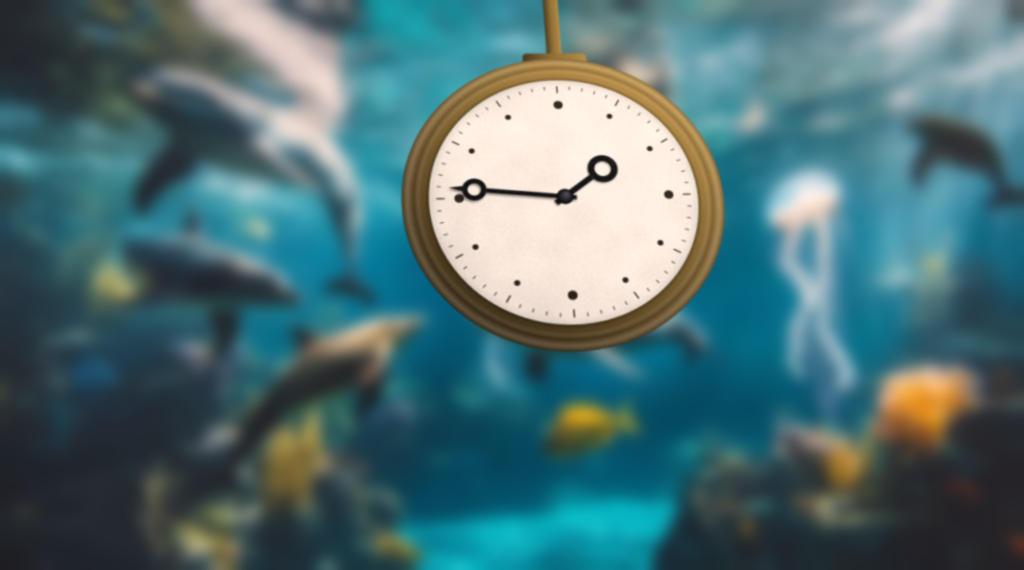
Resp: 1.46
